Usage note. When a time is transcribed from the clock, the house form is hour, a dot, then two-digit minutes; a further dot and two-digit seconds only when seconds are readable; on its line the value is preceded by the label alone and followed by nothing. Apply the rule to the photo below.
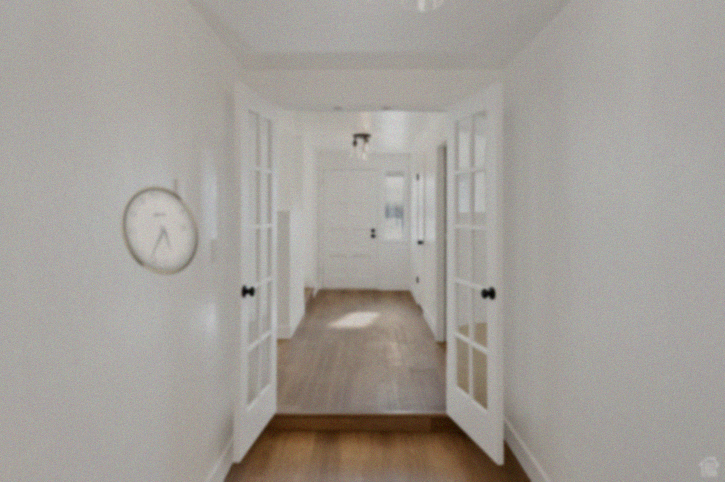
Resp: 5.36
